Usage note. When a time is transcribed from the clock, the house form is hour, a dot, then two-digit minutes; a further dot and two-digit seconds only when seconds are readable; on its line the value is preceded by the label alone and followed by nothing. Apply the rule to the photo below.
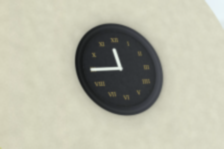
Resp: 11.45
